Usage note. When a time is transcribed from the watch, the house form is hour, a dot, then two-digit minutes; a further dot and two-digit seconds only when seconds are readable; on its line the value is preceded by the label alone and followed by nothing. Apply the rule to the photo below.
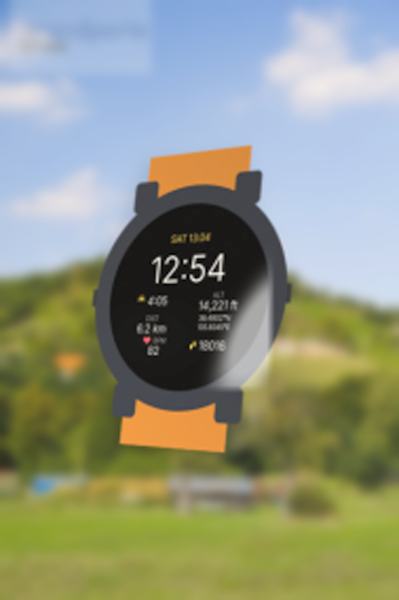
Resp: 12.54
